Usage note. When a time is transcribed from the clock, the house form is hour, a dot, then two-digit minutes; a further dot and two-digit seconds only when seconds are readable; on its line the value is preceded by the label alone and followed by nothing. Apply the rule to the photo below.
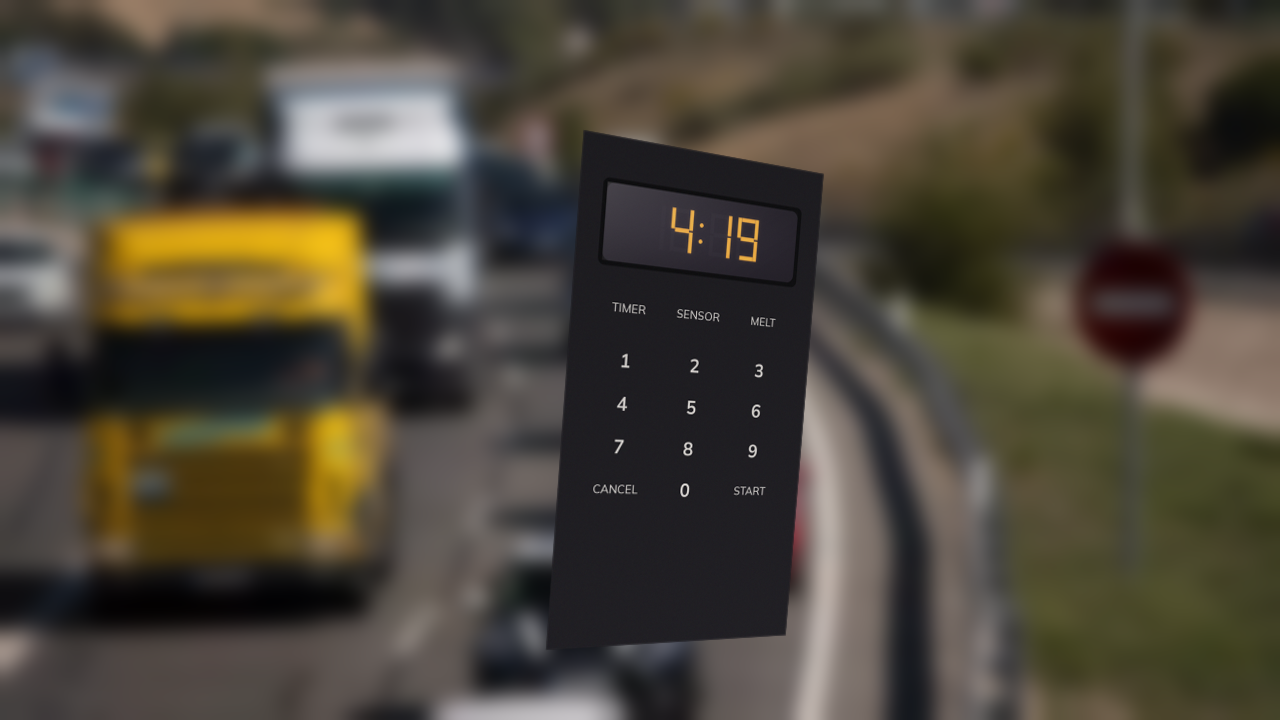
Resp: 4.19
